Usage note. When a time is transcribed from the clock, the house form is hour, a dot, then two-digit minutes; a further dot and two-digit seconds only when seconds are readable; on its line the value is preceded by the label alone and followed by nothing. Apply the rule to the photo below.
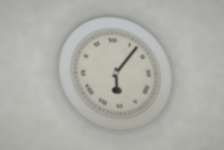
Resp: 6.07
